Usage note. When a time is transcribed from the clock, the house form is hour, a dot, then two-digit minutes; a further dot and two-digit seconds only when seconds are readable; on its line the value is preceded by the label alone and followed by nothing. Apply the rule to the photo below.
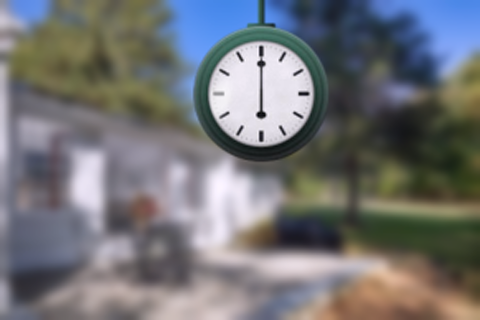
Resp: 6.00
